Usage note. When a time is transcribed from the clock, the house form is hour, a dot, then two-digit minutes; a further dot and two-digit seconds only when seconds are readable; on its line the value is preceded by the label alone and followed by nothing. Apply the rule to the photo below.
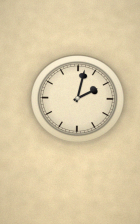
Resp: 2.02
